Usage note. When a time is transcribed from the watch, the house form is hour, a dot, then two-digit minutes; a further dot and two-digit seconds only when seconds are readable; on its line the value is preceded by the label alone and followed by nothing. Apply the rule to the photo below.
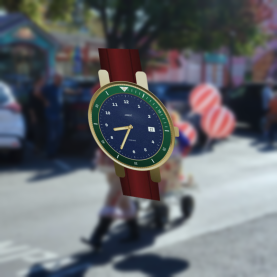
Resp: 8.35
